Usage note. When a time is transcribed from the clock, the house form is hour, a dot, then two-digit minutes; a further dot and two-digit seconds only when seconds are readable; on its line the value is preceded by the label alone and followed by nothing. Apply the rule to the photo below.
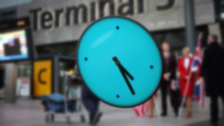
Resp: 4.25
